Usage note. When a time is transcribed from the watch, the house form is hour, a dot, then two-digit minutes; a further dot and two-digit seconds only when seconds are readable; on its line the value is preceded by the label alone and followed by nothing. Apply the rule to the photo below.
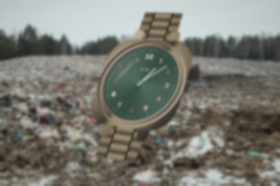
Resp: 1.08
